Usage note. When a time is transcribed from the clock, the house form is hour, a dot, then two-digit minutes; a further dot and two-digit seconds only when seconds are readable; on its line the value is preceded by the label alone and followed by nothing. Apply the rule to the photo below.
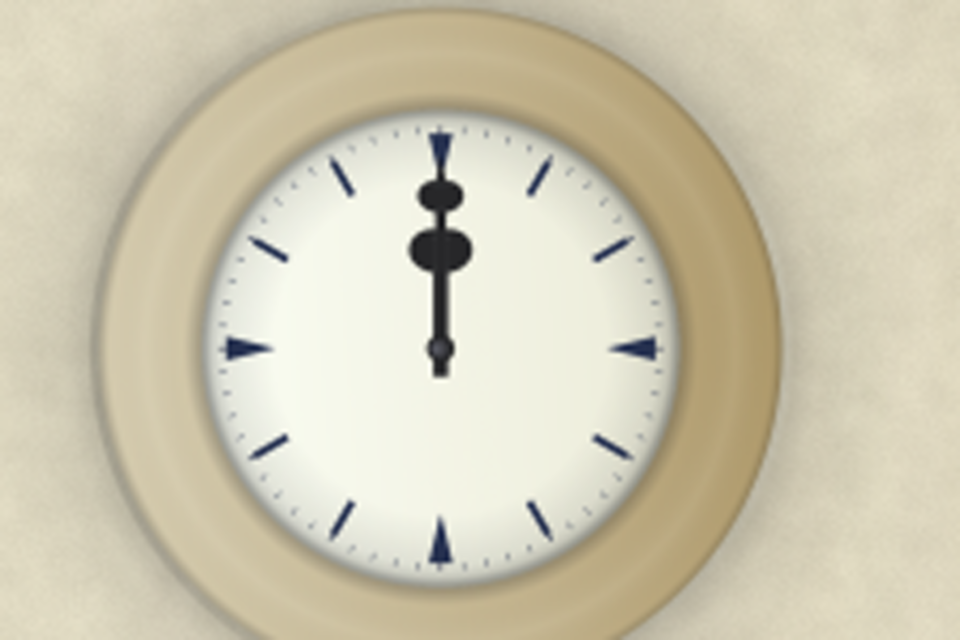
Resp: 12.00
